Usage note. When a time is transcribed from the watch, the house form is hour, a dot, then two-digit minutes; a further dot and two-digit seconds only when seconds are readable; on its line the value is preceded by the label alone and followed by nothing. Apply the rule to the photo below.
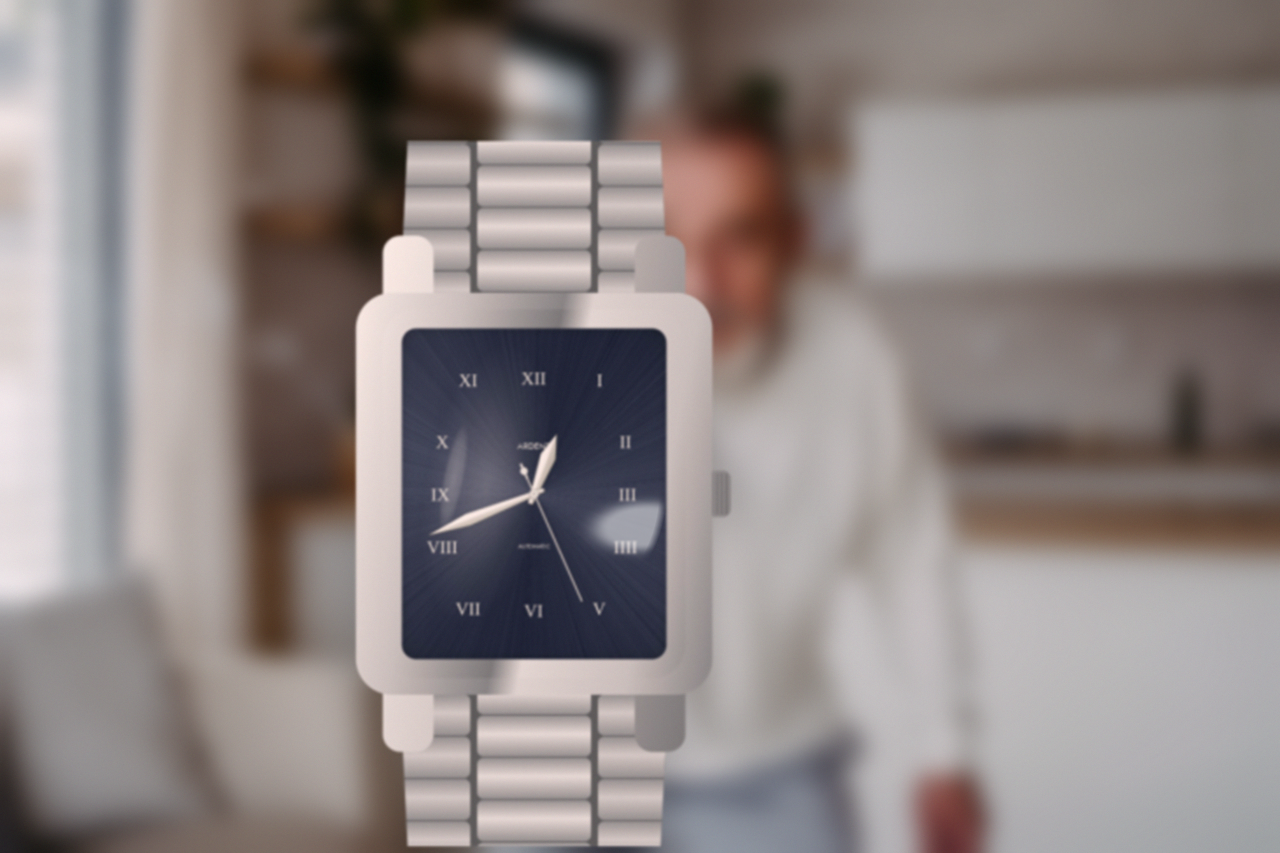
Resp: 12.41.26
